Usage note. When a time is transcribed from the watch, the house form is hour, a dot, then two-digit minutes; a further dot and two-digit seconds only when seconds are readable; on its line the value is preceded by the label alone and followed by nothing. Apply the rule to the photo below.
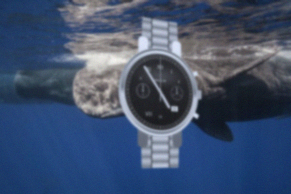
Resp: 4.54
